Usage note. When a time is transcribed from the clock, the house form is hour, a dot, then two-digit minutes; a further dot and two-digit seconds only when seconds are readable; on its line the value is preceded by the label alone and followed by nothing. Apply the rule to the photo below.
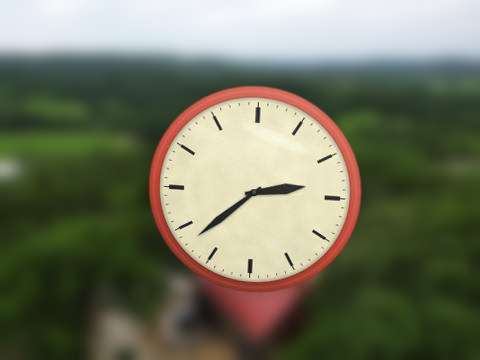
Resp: 2.38
